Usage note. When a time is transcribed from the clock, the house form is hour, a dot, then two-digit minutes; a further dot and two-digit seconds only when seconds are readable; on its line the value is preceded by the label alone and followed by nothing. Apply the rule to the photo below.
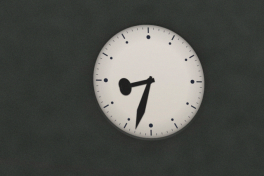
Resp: 8.33
